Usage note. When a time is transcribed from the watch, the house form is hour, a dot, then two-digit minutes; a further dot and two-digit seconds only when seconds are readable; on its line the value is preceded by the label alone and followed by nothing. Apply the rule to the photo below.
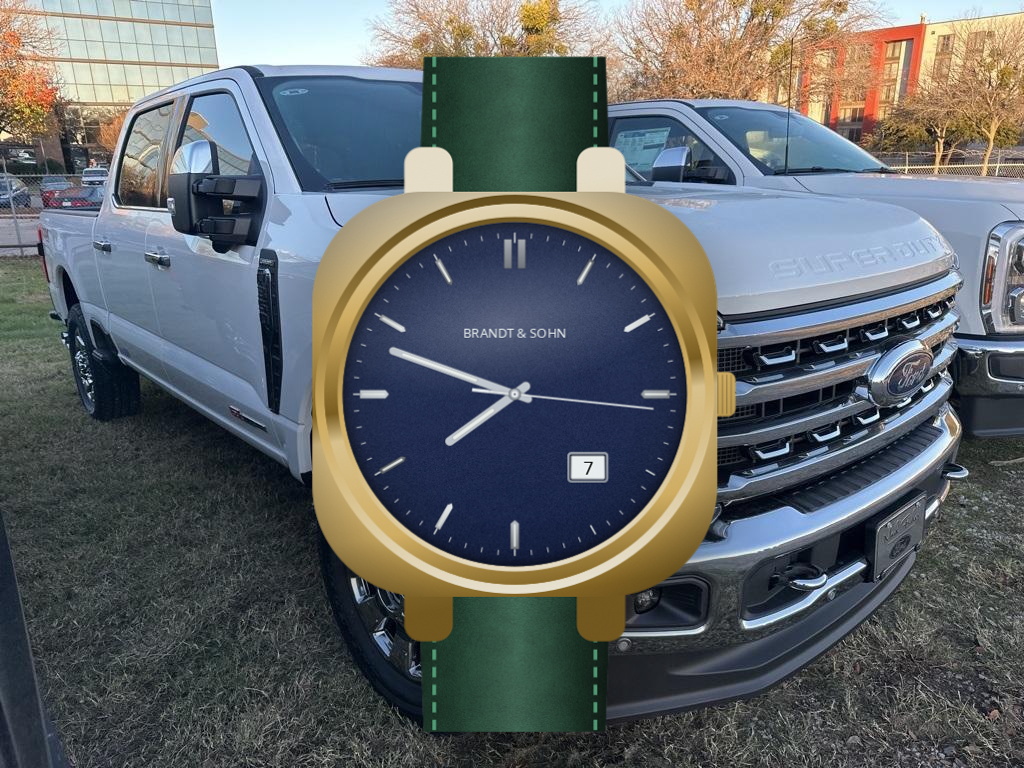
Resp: 7.48.16
